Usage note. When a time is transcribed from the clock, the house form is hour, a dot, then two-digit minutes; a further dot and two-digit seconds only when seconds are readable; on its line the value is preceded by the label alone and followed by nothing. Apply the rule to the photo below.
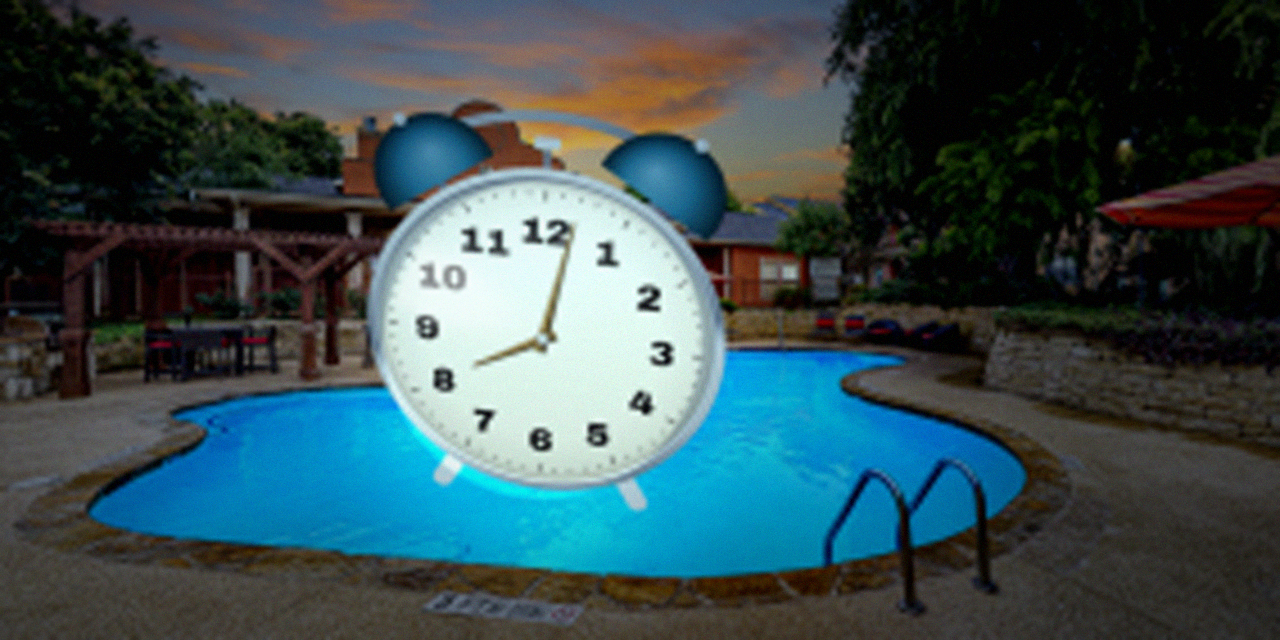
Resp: 8.02
